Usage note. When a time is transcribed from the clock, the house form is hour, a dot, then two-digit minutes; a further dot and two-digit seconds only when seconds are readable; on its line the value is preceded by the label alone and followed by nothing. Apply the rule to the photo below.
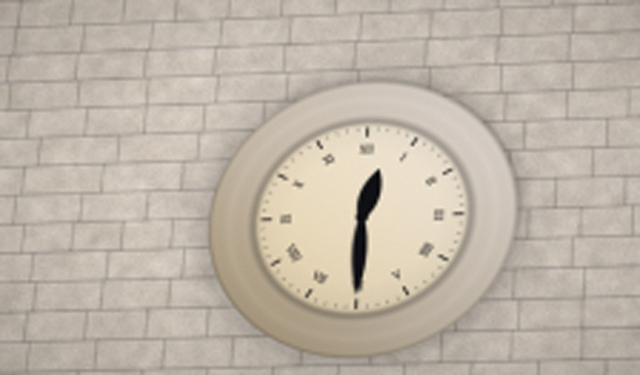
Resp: 12.30
